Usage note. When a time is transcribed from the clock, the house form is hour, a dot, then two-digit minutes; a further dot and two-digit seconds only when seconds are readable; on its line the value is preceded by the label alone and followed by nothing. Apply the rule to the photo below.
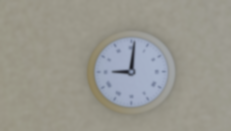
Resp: 9.01
